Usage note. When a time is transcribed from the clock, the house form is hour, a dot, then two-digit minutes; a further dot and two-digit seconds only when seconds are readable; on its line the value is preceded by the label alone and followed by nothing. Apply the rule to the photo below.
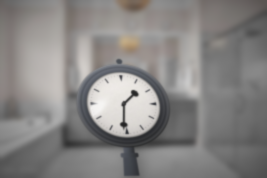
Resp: 1.31
